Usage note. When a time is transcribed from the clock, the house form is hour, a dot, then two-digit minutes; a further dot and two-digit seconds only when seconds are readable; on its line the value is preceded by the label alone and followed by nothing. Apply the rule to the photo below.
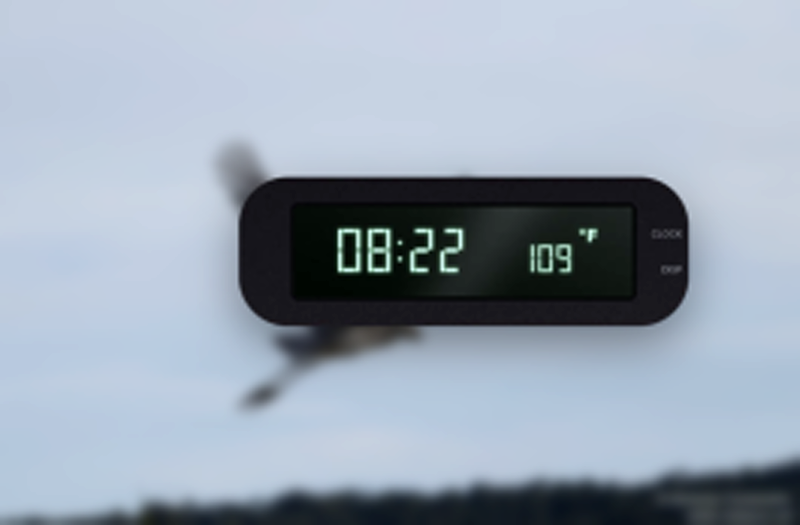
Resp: 8.22
